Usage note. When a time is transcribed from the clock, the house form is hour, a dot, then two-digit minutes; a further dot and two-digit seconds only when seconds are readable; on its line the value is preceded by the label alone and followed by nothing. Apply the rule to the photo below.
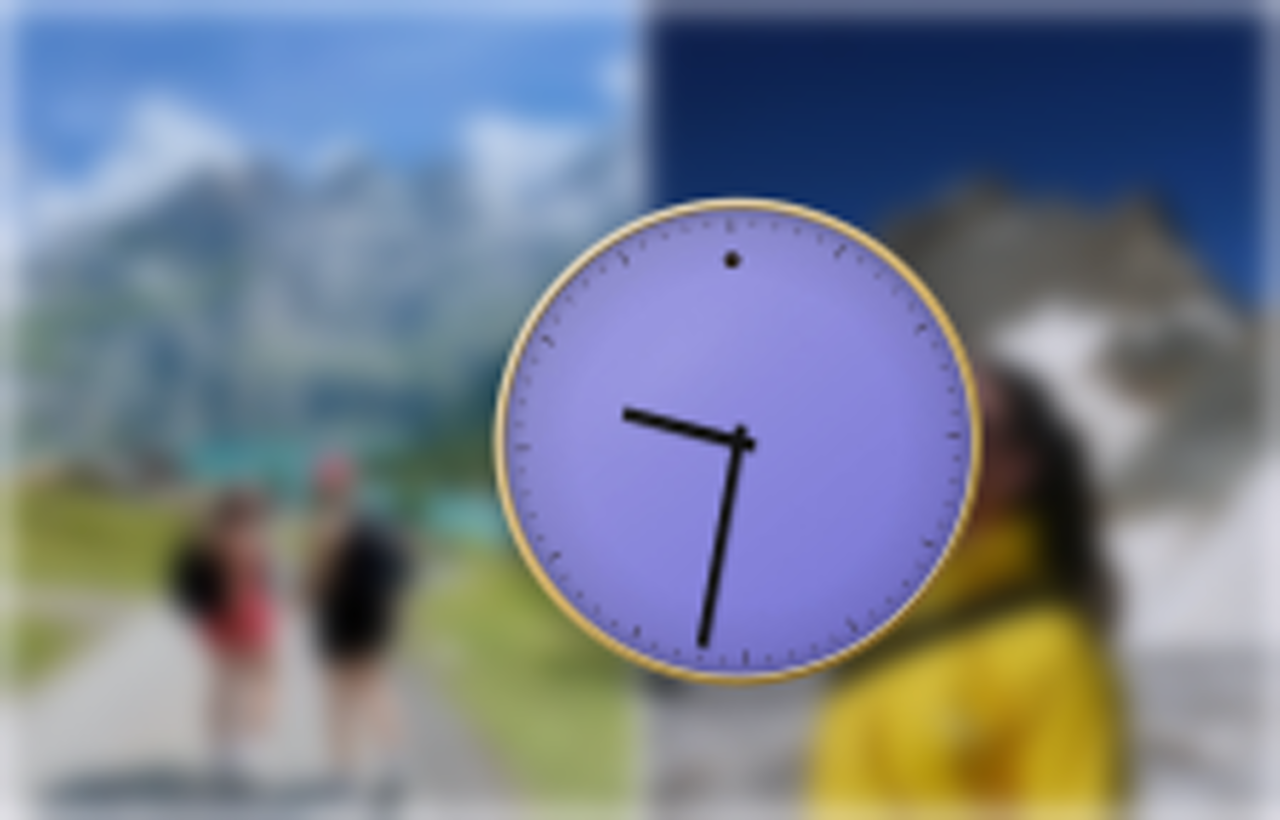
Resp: 9.32
